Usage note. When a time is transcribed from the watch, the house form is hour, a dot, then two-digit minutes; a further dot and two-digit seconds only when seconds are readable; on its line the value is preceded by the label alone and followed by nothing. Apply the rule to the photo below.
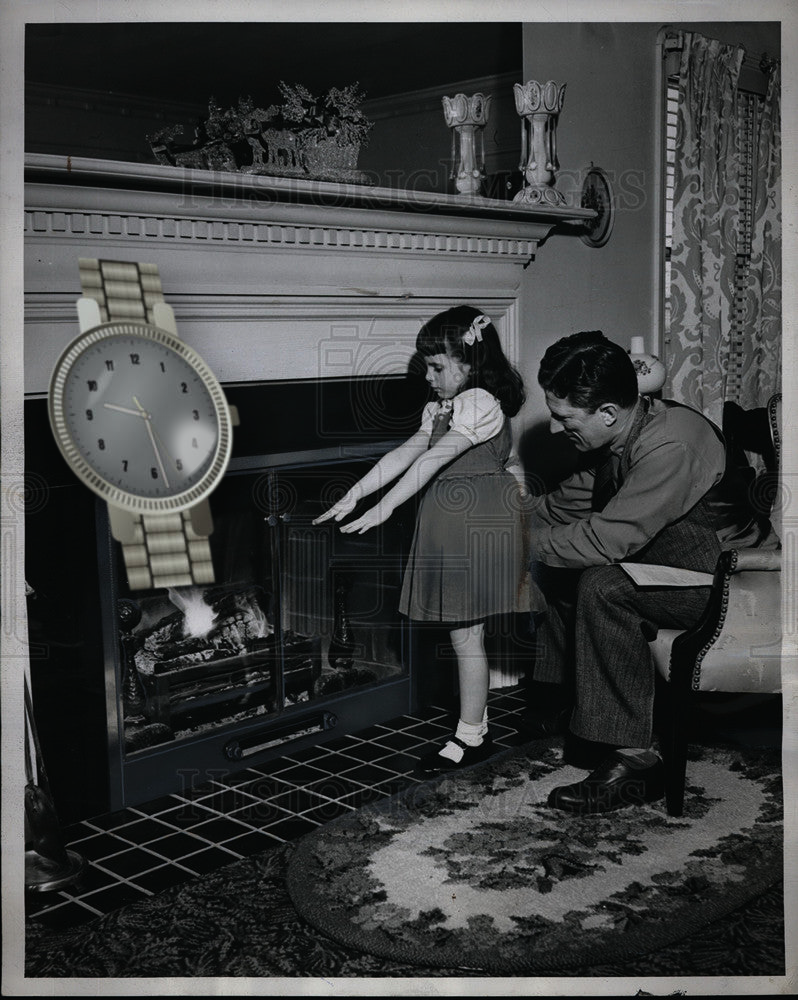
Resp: 9.28.26
